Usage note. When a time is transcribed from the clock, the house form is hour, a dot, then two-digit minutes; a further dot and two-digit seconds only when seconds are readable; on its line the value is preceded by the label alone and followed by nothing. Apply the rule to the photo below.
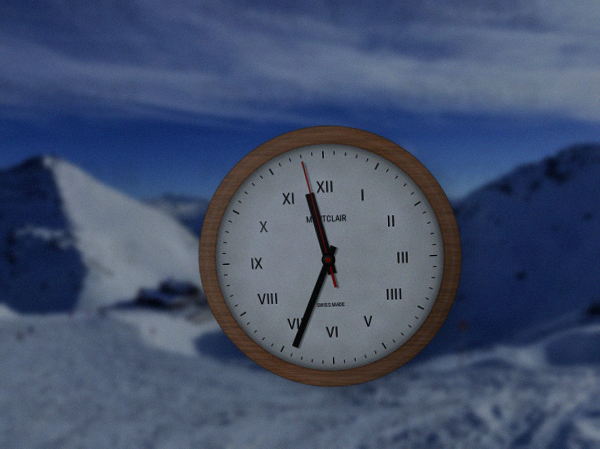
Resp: 11.33.58
